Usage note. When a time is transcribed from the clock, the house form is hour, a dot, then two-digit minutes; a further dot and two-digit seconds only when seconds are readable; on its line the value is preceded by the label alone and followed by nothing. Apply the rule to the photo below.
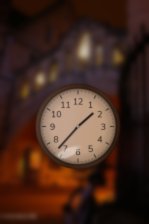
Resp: 1.37
